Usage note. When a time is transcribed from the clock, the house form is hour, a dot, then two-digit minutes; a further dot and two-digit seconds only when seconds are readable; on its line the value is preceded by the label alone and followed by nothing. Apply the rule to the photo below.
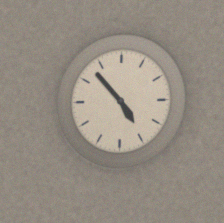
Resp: 4.53
